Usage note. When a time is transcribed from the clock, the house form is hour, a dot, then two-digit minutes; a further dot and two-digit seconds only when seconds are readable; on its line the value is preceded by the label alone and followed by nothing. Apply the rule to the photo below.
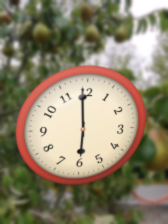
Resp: 5.59
